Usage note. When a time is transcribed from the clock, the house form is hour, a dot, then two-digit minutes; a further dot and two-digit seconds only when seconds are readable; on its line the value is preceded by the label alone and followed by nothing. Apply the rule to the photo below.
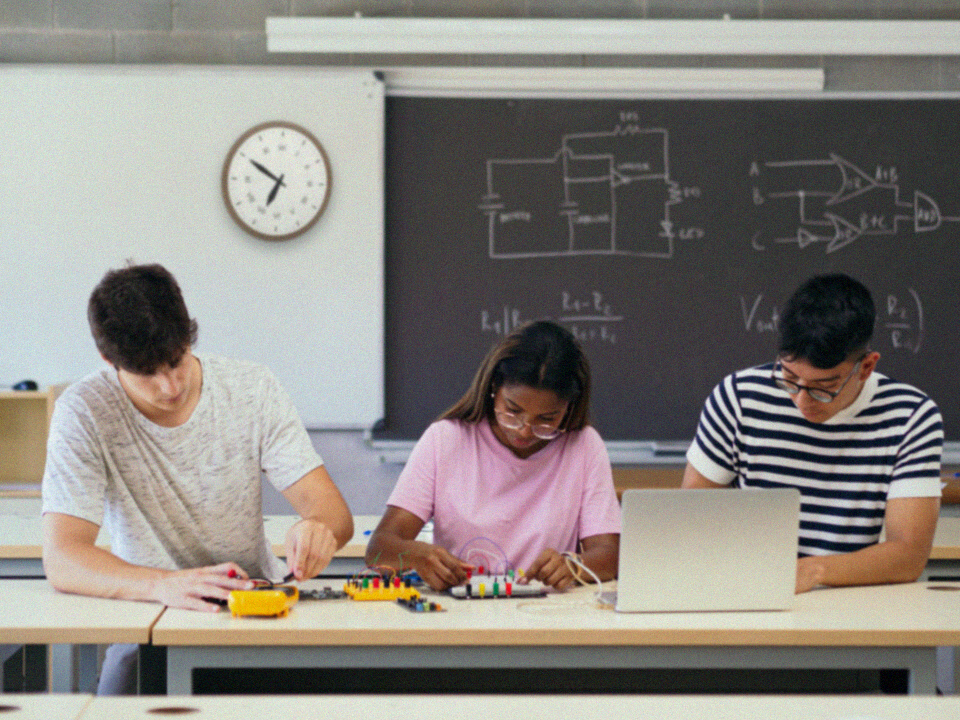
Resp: 6.50
